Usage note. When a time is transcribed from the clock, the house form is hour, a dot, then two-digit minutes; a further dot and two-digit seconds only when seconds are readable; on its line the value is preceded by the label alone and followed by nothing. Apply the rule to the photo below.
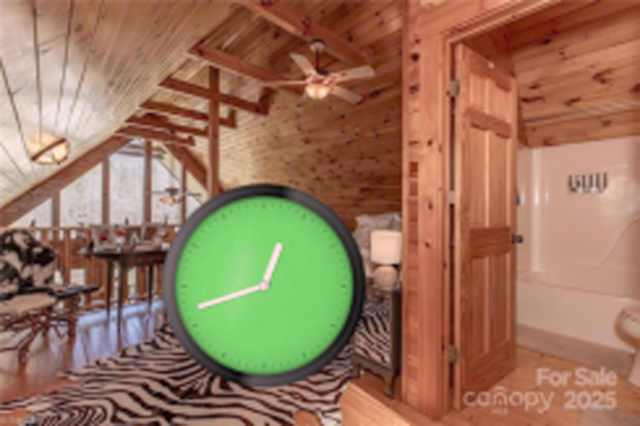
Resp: 12.42
